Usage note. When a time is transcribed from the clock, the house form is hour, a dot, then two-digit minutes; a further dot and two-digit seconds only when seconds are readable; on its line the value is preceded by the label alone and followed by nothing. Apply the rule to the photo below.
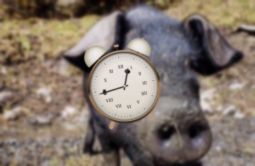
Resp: 12.44
